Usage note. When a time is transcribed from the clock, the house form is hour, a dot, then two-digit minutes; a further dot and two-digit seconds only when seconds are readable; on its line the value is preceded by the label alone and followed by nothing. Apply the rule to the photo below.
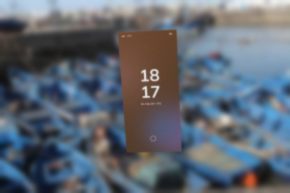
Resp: 18.17
